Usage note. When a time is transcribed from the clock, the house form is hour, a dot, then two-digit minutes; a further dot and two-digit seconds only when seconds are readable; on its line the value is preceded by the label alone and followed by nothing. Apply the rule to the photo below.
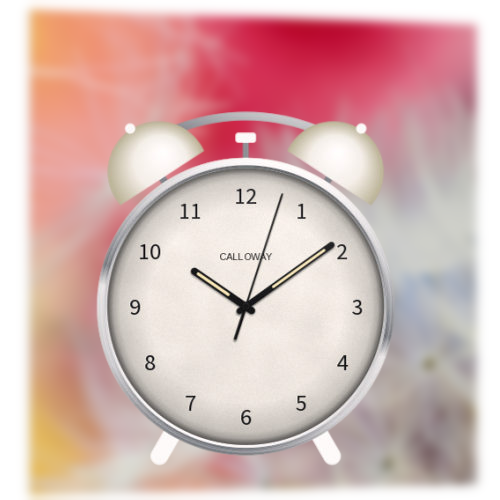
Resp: 10.09.03
